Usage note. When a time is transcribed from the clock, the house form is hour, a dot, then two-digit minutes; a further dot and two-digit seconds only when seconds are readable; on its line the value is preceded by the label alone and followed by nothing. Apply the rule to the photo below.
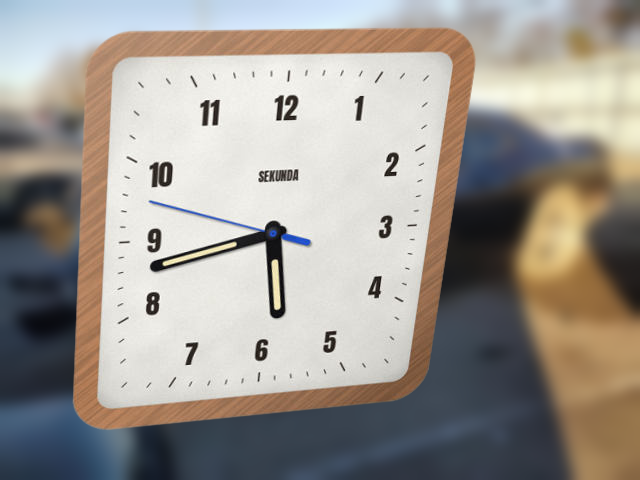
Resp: 5.42.48
